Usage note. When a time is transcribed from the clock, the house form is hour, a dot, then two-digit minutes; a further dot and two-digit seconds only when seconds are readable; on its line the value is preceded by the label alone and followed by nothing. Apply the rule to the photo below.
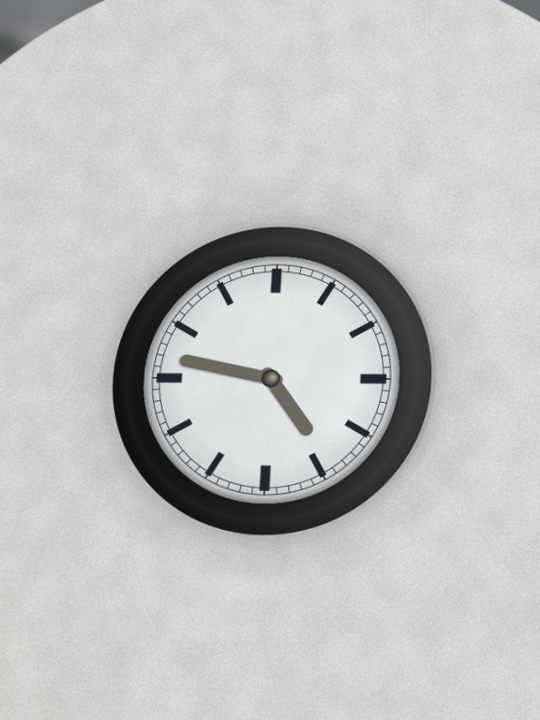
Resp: 4.47
